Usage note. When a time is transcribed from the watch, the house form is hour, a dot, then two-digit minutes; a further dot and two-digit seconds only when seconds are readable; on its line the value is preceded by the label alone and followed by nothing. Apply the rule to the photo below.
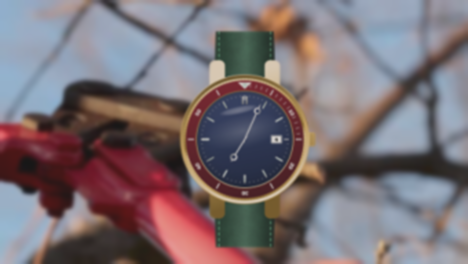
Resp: 7.04
